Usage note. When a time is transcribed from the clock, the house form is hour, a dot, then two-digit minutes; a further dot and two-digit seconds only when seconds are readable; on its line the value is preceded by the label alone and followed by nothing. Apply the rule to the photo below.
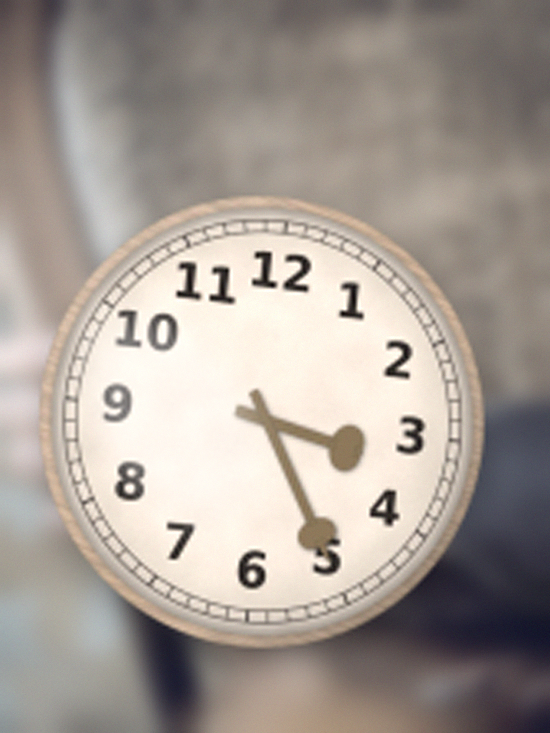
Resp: 3.25
